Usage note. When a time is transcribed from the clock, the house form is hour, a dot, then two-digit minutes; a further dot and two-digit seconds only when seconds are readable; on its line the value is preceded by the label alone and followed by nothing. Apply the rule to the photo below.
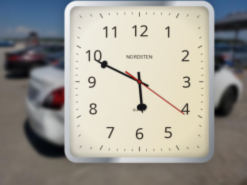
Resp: 5.49.21
